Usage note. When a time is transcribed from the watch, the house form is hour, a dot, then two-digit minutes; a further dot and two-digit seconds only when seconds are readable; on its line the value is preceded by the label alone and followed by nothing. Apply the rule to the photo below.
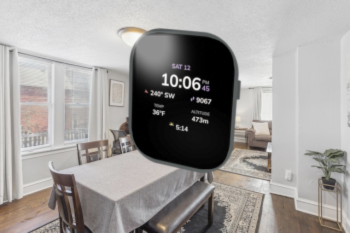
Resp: 10.06
